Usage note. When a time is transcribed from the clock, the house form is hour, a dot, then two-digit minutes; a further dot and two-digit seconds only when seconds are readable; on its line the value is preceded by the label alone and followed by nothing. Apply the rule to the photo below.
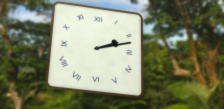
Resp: 2.12
